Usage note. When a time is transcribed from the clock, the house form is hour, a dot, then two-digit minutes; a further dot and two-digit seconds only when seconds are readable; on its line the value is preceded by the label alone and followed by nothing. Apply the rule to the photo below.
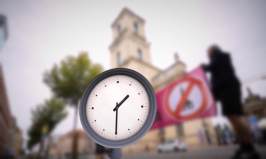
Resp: 1.30
